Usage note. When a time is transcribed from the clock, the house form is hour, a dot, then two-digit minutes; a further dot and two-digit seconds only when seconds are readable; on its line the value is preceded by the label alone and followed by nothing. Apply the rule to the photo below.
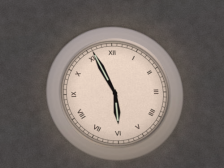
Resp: 5.56
